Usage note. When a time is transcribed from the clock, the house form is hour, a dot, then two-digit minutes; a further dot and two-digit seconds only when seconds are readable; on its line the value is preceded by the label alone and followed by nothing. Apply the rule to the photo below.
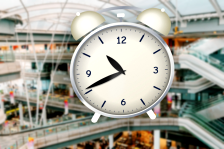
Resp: 10.41
